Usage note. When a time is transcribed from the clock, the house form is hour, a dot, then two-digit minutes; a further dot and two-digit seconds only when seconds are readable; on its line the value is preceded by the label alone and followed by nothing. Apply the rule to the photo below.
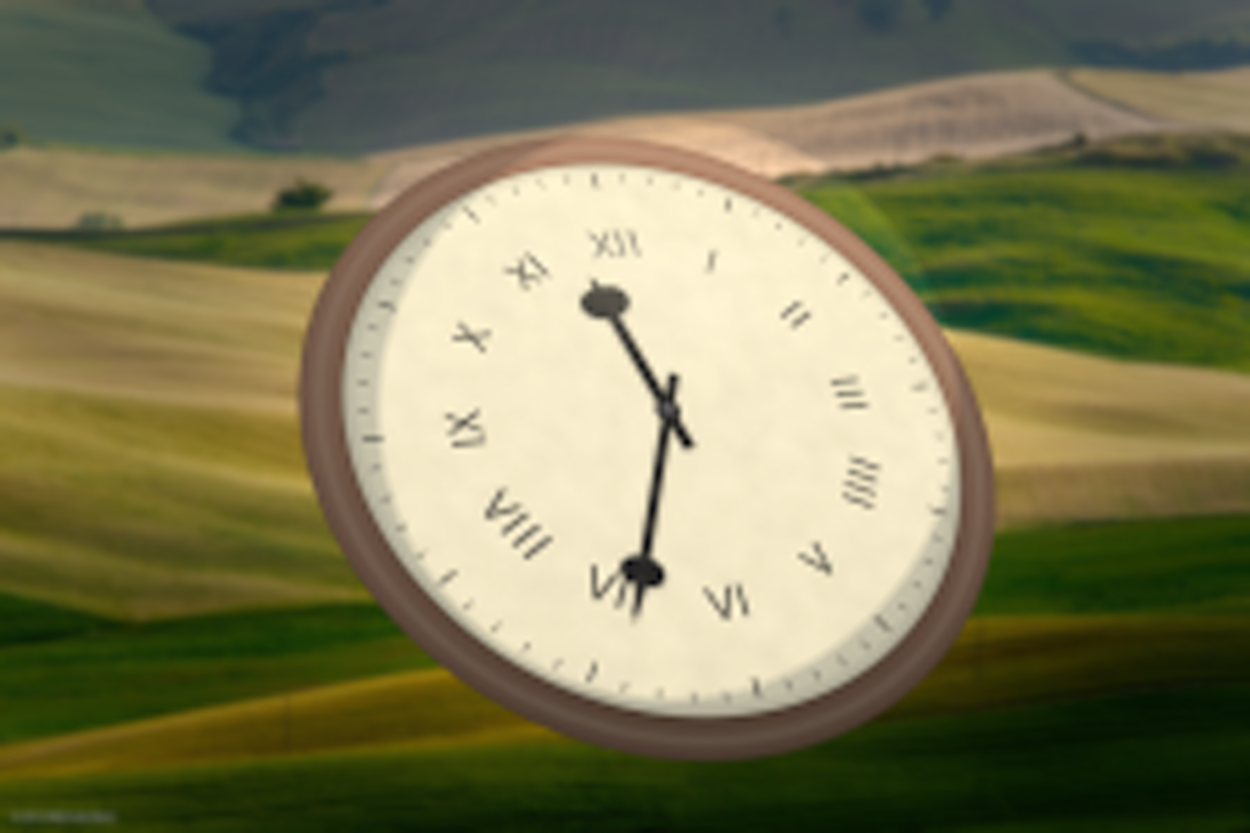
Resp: 11.34
